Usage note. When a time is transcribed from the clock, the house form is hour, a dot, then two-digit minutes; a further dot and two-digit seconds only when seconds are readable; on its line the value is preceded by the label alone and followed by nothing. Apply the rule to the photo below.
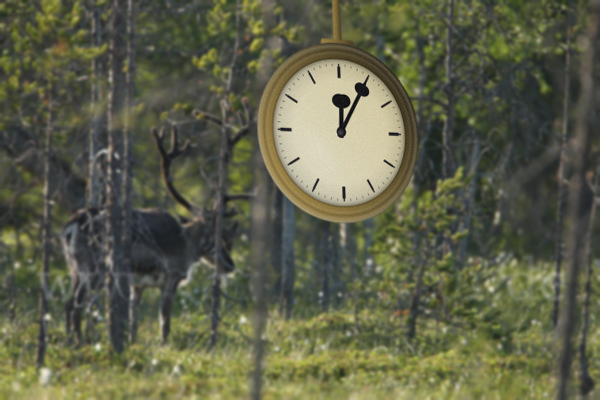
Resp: 12.05
